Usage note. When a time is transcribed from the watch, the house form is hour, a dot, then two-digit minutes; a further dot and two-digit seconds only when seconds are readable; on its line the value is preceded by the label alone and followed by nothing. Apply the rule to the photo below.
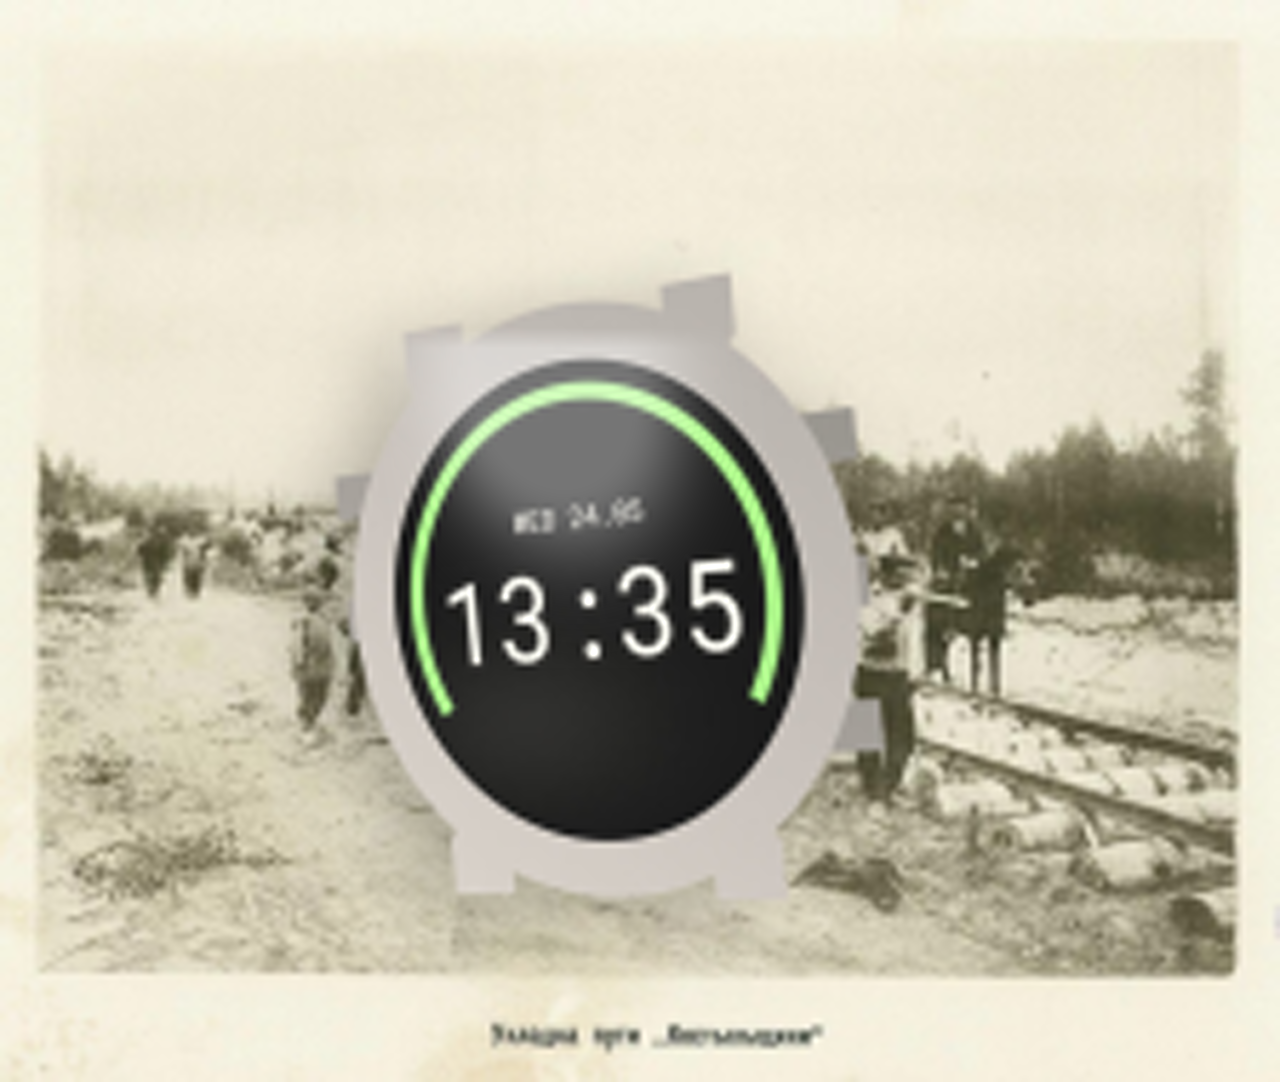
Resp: 13.35
